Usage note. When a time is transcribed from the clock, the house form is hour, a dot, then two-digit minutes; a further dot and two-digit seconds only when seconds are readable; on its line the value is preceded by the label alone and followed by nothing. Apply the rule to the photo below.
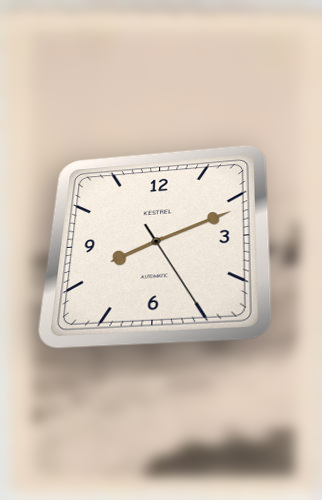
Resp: 8.11.25
